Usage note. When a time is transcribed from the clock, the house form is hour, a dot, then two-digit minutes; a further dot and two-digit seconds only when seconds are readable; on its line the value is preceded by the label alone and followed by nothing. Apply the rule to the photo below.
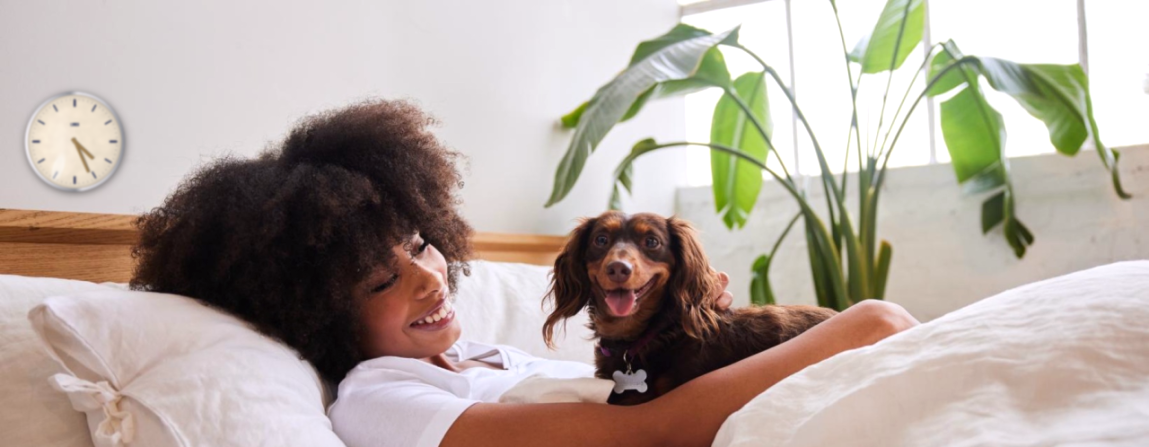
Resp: 4.26
